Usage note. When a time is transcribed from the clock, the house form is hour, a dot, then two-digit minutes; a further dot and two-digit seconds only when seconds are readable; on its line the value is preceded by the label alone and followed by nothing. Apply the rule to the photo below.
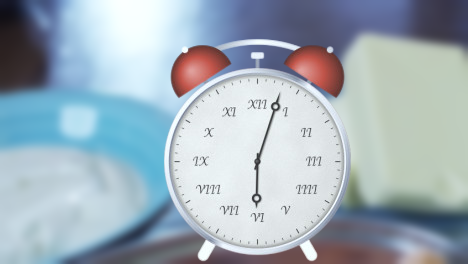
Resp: 6.03
